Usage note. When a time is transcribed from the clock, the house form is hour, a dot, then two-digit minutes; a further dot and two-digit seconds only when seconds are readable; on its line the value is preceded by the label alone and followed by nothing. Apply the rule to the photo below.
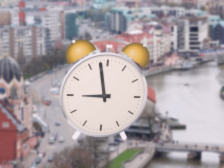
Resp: 8.58
